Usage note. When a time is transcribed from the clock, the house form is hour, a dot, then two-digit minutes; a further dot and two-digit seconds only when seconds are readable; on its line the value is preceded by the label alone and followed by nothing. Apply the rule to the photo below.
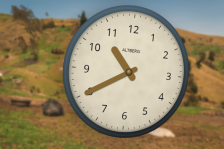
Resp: 10.40
